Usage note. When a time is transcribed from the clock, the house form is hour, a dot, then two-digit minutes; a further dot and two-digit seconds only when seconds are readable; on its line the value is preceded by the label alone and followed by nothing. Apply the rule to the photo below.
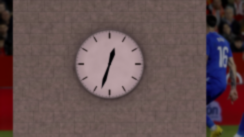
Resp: 12.33
